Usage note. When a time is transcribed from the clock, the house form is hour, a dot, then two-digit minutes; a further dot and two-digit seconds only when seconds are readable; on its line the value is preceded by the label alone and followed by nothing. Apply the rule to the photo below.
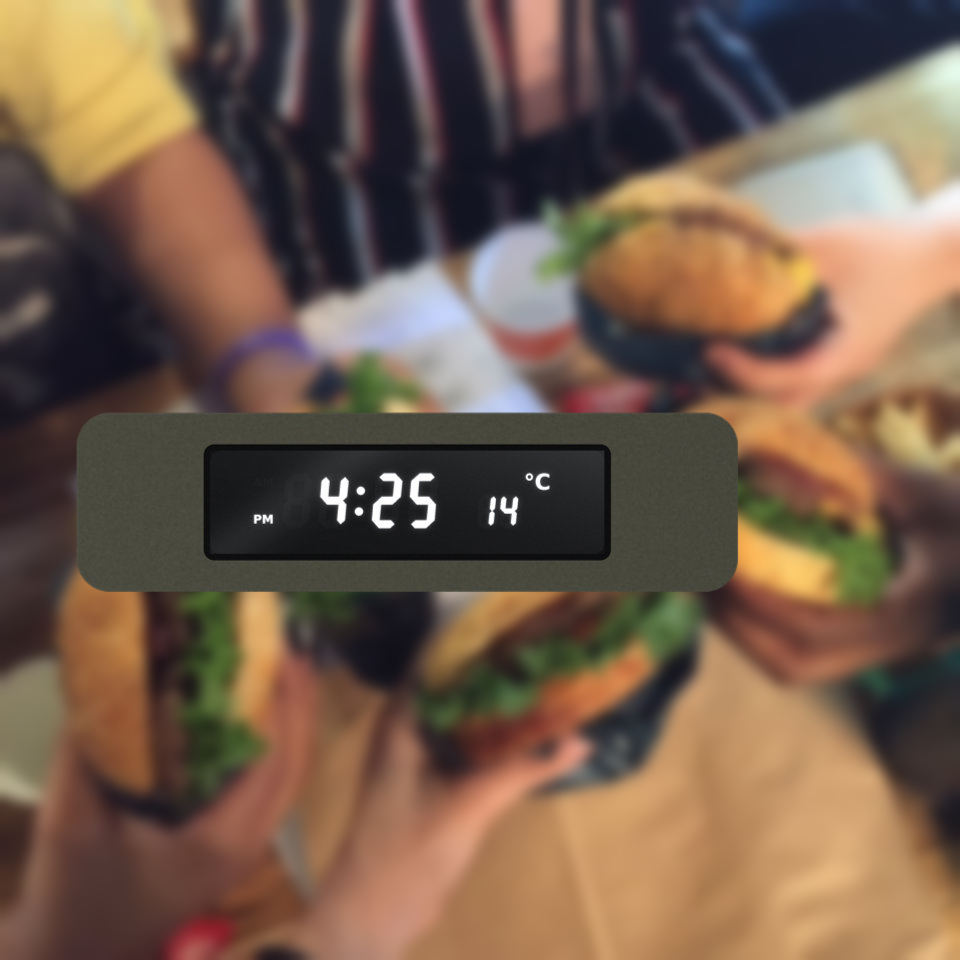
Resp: 4.25
